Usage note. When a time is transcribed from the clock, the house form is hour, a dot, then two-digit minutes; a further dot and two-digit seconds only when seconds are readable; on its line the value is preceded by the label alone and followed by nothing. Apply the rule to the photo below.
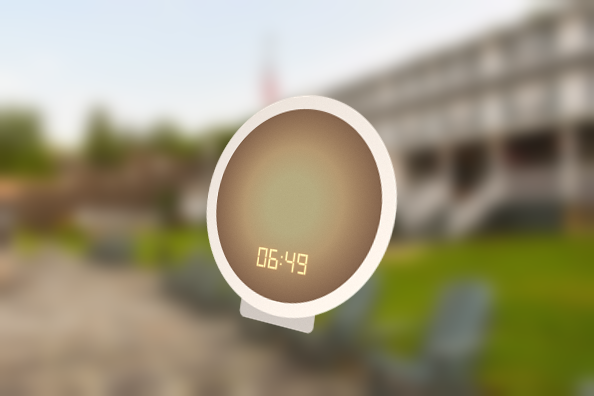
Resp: 6.49
